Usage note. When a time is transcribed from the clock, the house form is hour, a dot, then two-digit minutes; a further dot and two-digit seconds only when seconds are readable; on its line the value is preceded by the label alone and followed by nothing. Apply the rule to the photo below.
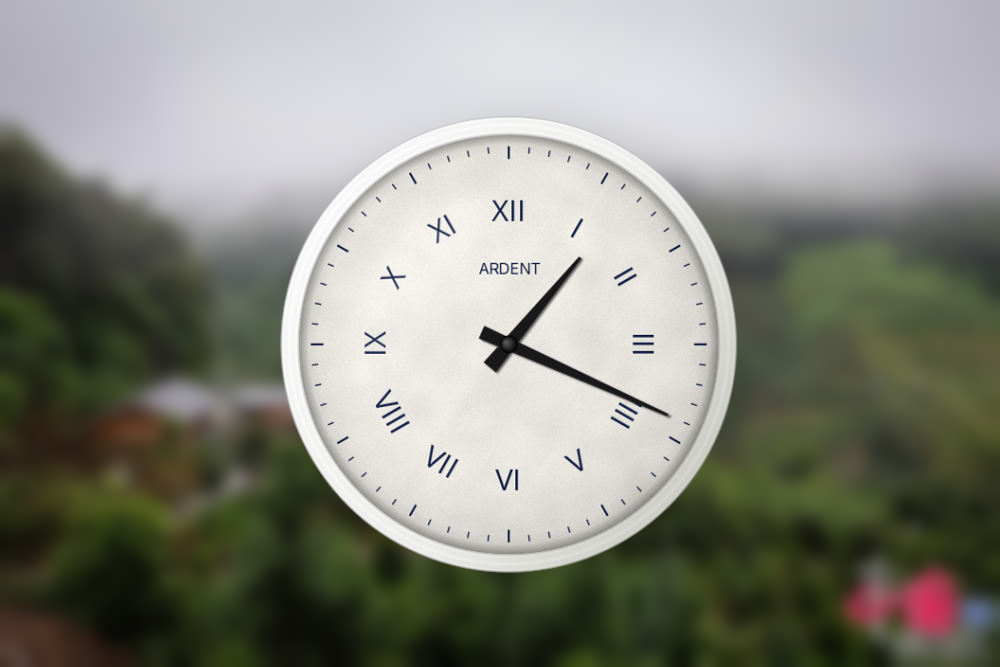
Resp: 1.19
